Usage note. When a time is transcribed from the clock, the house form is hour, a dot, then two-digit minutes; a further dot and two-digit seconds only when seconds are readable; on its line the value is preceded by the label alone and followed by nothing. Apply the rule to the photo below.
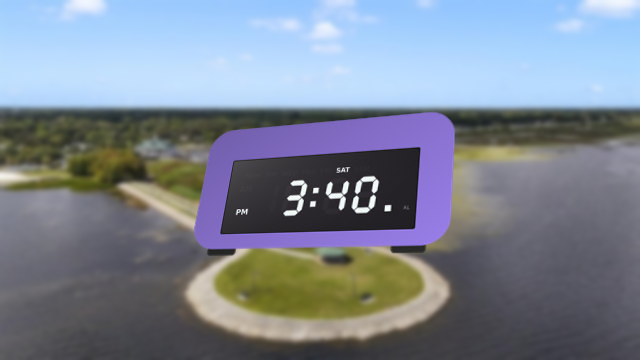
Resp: 3.40
